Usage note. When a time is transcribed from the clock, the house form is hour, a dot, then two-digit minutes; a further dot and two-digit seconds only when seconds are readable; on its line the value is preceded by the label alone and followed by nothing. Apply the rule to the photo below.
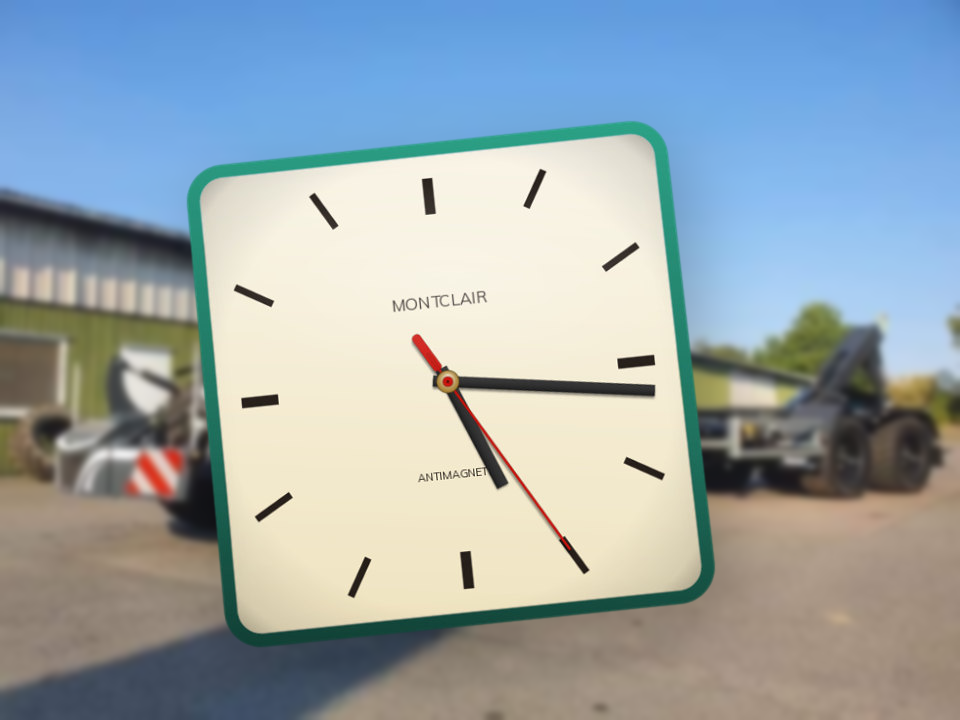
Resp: 5.16.25
